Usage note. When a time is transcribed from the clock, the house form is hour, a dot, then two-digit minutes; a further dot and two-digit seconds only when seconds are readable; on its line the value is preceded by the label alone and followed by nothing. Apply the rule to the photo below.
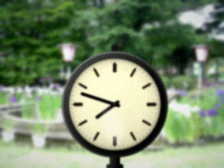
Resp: 7.48
